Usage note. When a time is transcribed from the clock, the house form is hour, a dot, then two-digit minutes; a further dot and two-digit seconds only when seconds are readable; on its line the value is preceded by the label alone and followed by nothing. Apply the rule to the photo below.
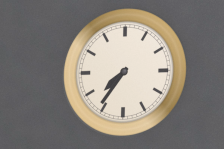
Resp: 7.36
